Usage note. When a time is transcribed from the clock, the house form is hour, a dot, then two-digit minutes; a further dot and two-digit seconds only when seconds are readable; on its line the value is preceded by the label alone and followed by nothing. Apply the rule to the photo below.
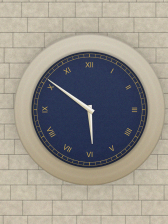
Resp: 5.51
